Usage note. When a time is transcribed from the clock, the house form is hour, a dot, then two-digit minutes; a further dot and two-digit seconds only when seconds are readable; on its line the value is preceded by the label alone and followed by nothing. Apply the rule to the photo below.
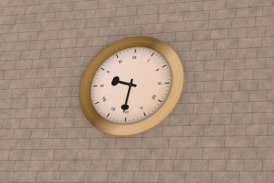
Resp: 9.31
